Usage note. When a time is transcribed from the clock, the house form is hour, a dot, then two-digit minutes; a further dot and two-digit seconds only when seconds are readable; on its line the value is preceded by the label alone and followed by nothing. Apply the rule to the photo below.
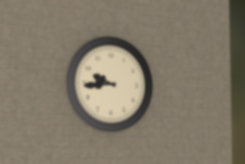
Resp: 9.44
